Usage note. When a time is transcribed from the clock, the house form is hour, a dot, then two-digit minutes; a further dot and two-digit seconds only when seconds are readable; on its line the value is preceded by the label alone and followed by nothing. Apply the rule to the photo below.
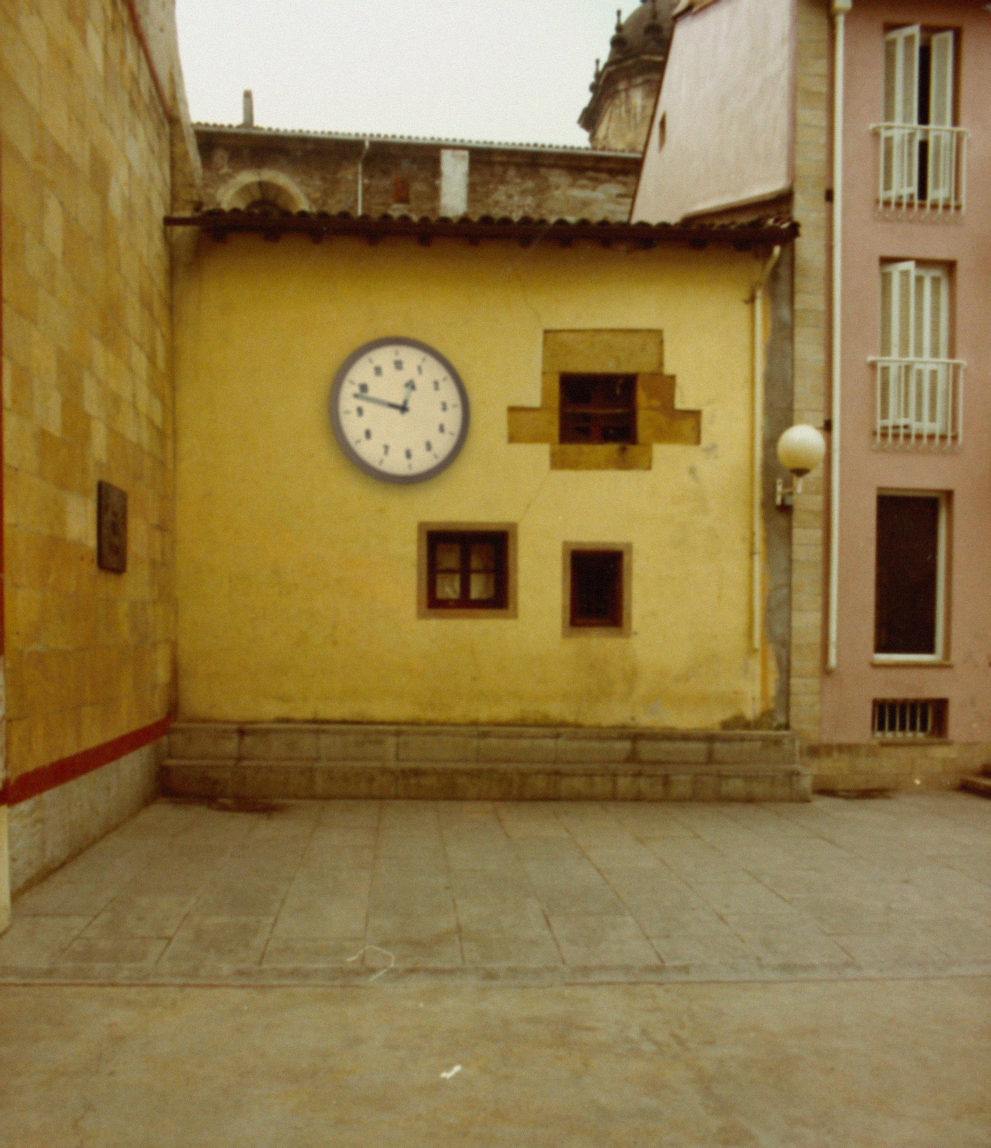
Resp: 12.48
